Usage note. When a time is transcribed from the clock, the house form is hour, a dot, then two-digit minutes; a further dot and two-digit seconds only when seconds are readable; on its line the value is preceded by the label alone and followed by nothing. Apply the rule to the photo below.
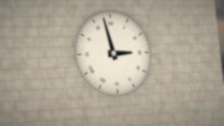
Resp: 2.58
